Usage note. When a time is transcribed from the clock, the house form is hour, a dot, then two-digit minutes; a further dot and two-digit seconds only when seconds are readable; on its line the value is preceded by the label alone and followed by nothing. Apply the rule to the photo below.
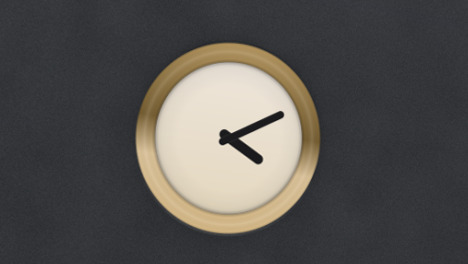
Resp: 4.11
